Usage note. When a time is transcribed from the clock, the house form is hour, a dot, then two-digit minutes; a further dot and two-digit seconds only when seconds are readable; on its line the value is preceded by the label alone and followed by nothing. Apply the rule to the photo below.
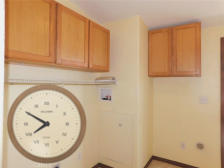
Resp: 7.50
